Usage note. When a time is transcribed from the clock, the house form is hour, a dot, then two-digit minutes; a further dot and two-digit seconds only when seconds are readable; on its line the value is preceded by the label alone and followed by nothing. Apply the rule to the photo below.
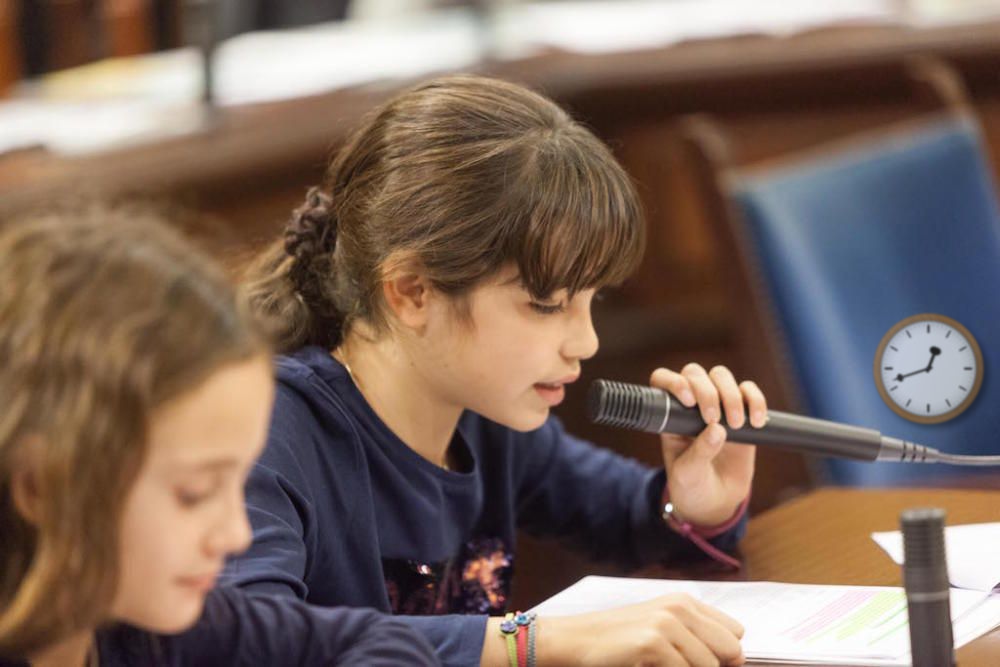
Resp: 12.42
